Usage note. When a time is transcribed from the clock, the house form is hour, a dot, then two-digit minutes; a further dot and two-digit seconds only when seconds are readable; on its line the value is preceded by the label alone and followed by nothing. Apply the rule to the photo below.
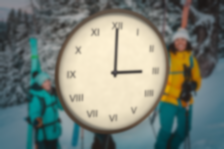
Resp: 3.00
